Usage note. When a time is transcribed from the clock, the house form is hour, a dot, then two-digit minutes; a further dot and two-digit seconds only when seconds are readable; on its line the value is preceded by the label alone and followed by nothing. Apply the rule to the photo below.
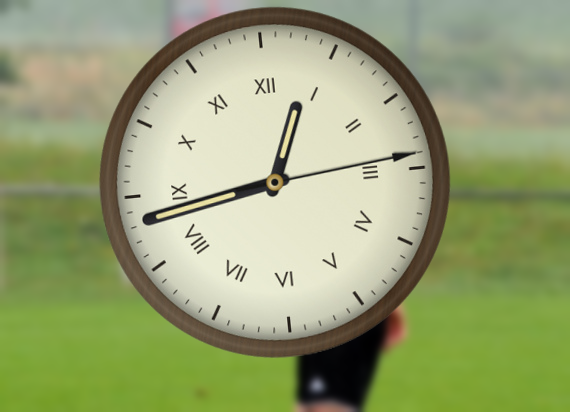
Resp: 12.43.14
